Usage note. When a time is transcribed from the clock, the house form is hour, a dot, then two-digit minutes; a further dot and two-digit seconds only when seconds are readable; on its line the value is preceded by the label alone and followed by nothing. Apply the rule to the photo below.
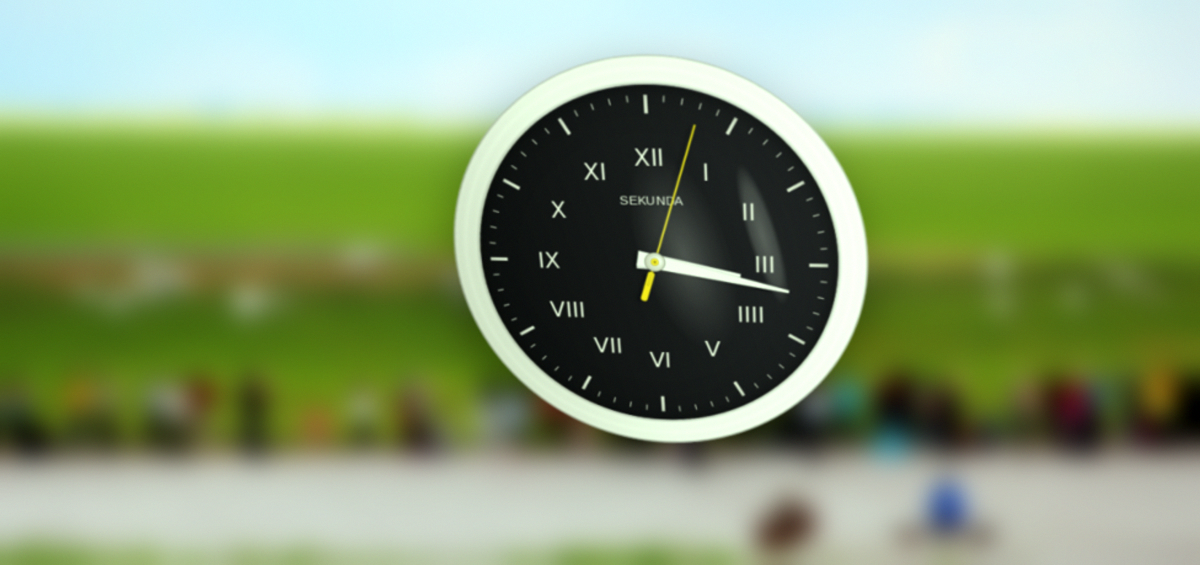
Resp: 3.17.03
